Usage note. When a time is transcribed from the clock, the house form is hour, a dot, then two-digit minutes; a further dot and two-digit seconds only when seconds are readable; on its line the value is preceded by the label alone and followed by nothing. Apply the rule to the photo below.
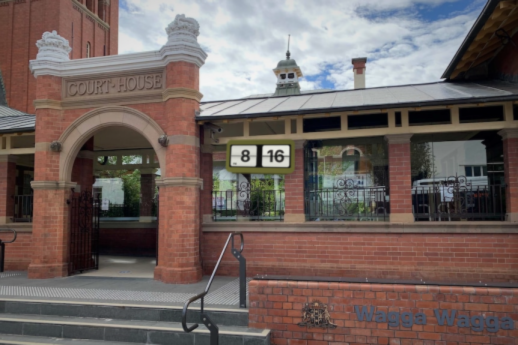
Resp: 8.16
